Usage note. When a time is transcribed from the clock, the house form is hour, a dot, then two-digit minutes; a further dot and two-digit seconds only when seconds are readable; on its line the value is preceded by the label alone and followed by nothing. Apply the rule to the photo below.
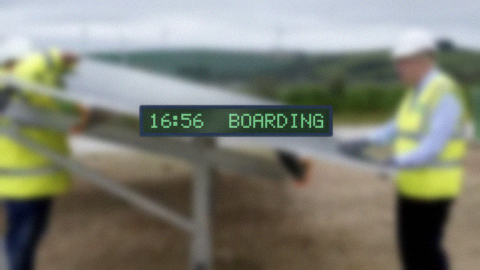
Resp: 16.56
